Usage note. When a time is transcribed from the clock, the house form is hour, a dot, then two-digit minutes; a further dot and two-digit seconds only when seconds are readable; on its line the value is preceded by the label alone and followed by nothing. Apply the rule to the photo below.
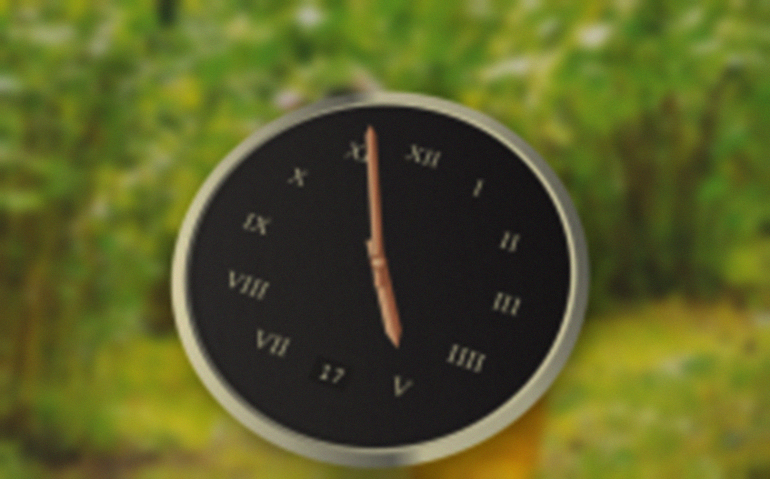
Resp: 4.56
